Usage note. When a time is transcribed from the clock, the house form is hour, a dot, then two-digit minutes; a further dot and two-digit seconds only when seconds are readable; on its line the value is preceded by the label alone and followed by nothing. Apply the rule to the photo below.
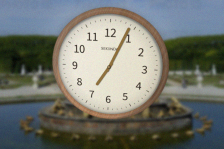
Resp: 7.04
